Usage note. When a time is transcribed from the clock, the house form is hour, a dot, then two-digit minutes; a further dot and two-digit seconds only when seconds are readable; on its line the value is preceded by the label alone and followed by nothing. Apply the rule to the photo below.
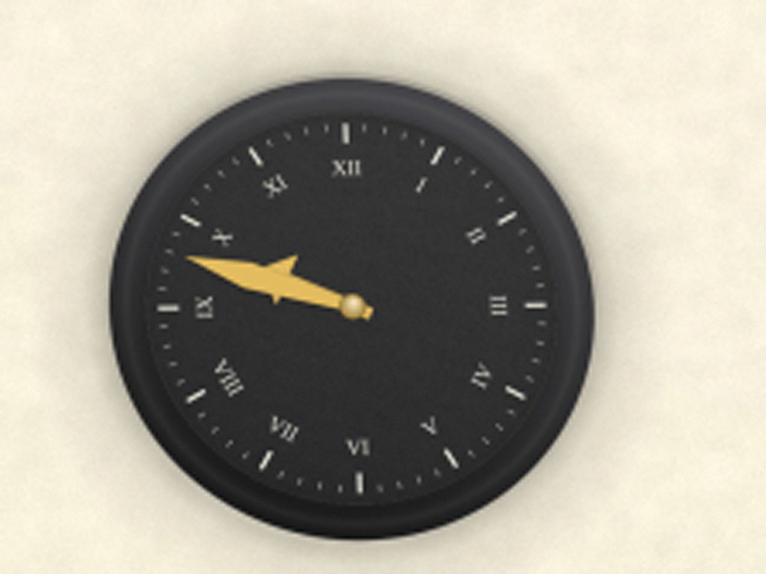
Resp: 9.48
